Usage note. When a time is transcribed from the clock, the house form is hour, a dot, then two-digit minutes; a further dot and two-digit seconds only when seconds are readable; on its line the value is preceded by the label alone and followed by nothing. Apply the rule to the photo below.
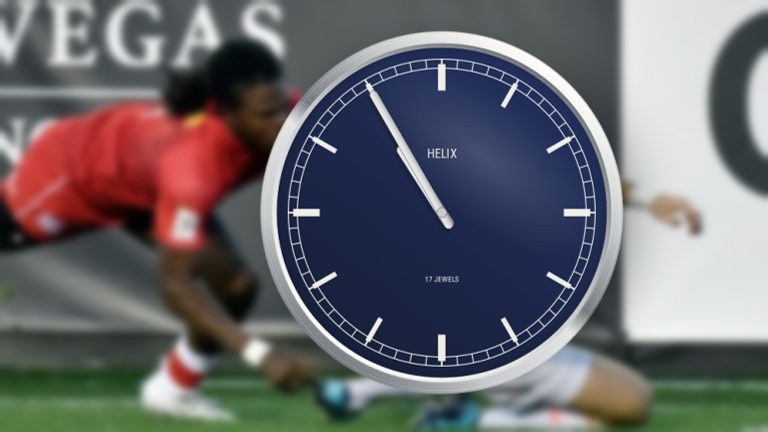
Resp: 10.55
